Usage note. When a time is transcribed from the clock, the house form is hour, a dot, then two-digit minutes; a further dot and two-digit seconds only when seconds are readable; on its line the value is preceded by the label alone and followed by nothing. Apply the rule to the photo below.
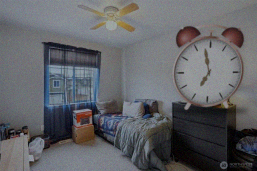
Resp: 6.58
